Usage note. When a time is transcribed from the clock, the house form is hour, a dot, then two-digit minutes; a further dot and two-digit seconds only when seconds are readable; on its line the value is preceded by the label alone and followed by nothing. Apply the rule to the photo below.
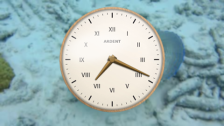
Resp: 7.19
